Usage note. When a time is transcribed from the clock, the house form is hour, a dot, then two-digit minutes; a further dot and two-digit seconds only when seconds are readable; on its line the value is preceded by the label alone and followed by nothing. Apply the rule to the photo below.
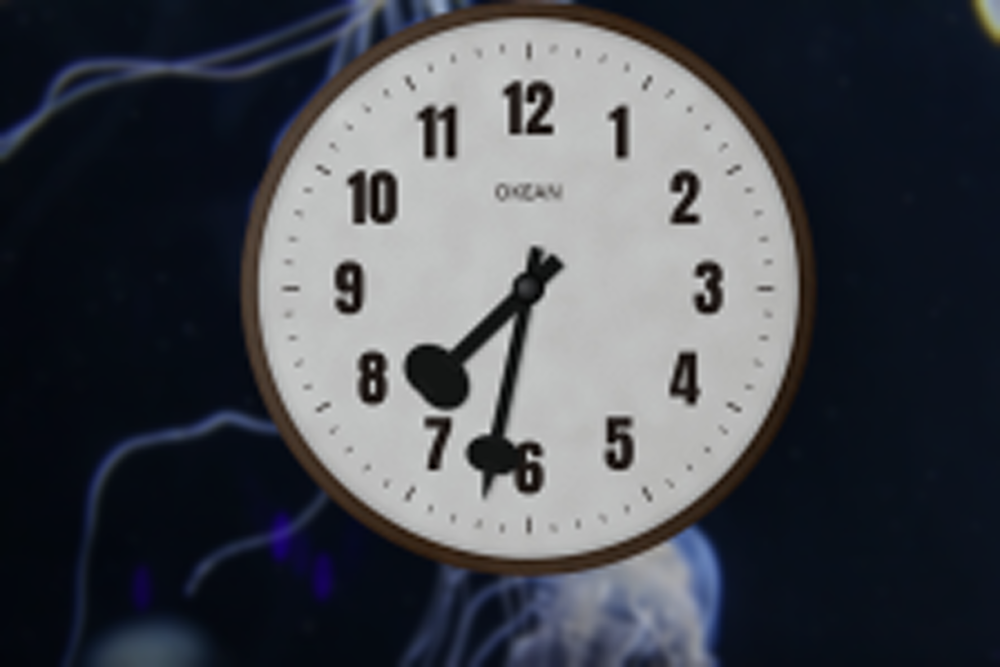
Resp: 7.32
